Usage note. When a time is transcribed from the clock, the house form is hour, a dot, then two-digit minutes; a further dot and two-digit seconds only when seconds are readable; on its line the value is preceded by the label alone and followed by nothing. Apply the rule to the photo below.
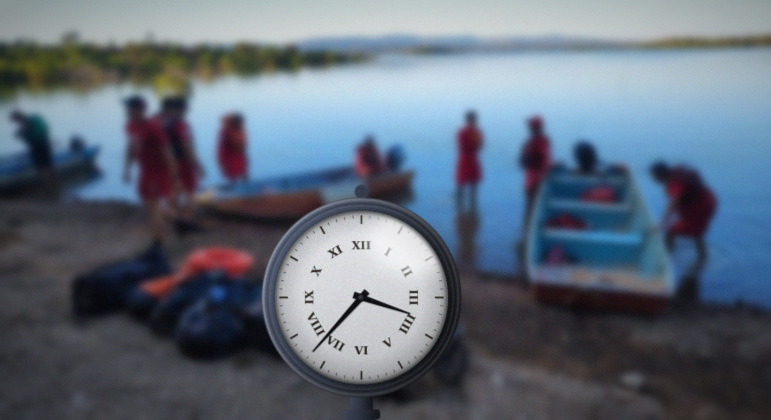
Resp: 3.37
